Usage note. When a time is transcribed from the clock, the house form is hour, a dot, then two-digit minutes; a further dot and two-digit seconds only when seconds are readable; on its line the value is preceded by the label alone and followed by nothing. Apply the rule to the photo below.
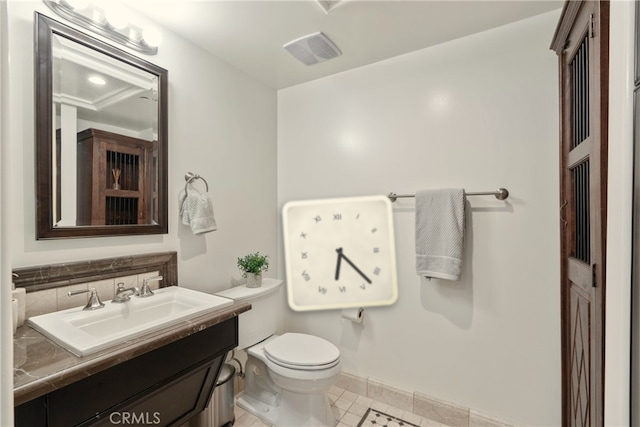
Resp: 6.23
